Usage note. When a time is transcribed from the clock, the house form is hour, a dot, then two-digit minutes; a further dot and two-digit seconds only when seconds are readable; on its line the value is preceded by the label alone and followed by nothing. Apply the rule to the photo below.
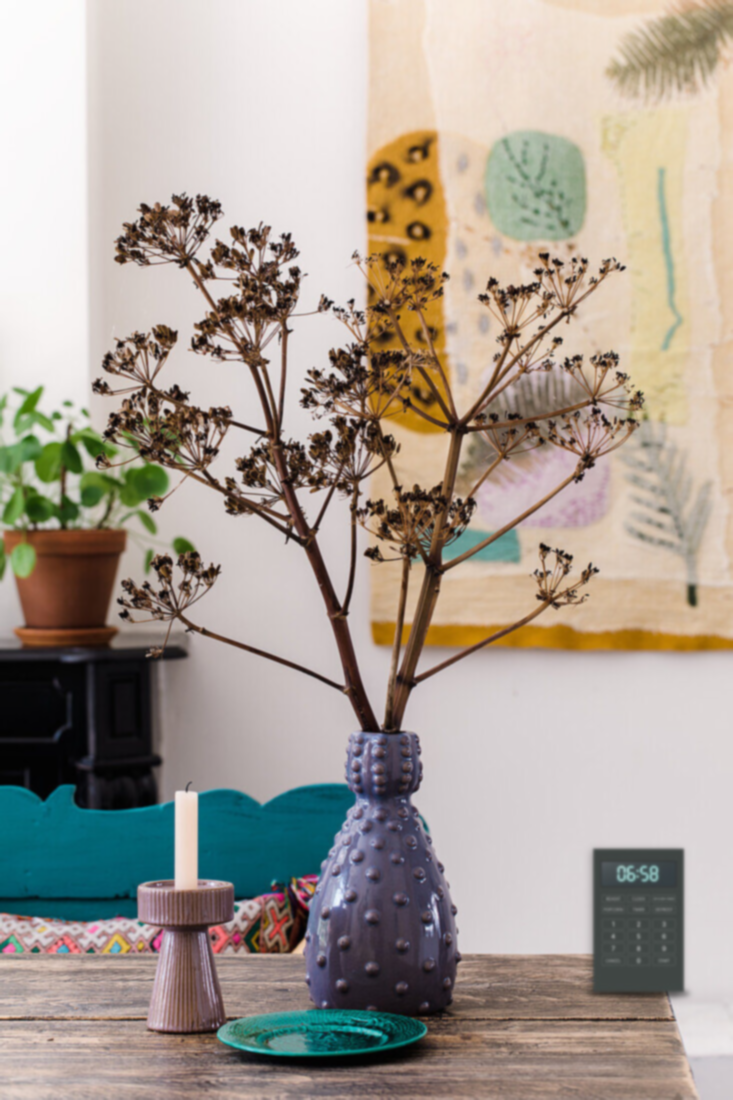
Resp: 6.58
